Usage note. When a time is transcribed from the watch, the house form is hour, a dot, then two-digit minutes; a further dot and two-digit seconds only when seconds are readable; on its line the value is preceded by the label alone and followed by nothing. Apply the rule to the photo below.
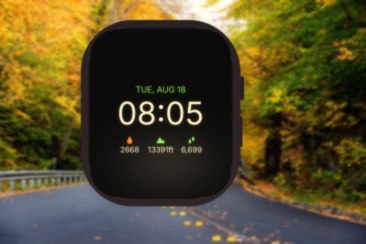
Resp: 8.05
